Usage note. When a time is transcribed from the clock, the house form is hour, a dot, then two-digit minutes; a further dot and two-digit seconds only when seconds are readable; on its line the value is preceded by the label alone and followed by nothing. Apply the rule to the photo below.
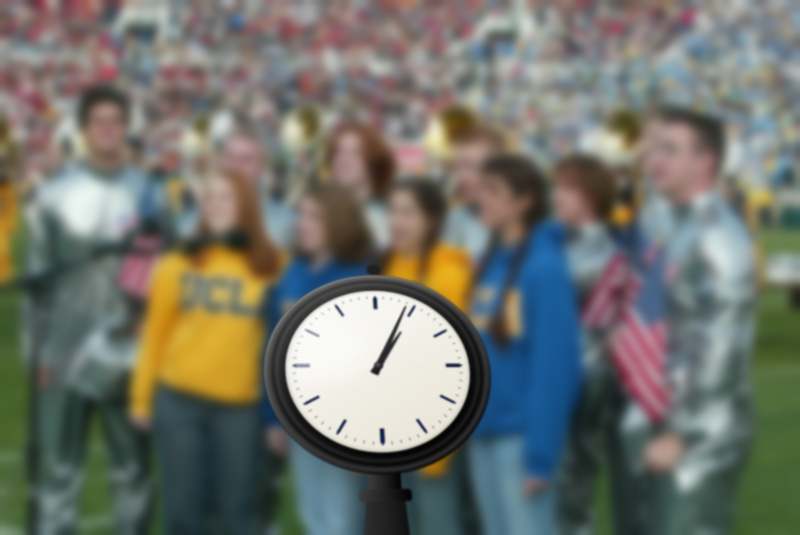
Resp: 1.04
